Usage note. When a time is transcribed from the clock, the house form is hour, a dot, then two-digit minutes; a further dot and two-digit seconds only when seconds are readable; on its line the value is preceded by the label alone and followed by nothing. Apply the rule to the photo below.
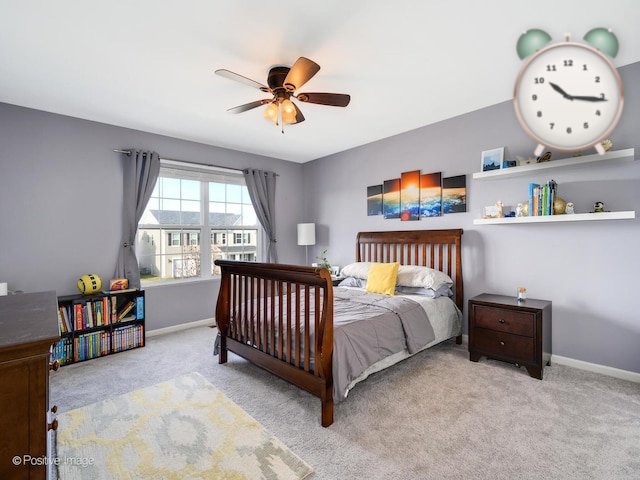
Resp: 10.16
